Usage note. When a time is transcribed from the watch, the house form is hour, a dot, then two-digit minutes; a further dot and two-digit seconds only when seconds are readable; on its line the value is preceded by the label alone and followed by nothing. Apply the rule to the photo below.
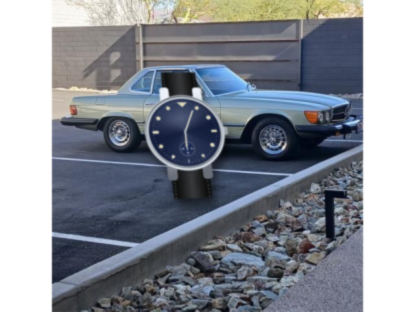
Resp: 6.04
